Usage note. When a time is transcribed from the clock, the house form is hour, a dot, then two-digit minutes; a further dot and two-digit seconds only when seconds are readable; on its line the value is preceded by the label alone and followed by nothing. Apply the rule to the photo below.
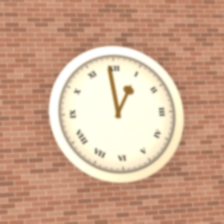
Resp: 12.59
